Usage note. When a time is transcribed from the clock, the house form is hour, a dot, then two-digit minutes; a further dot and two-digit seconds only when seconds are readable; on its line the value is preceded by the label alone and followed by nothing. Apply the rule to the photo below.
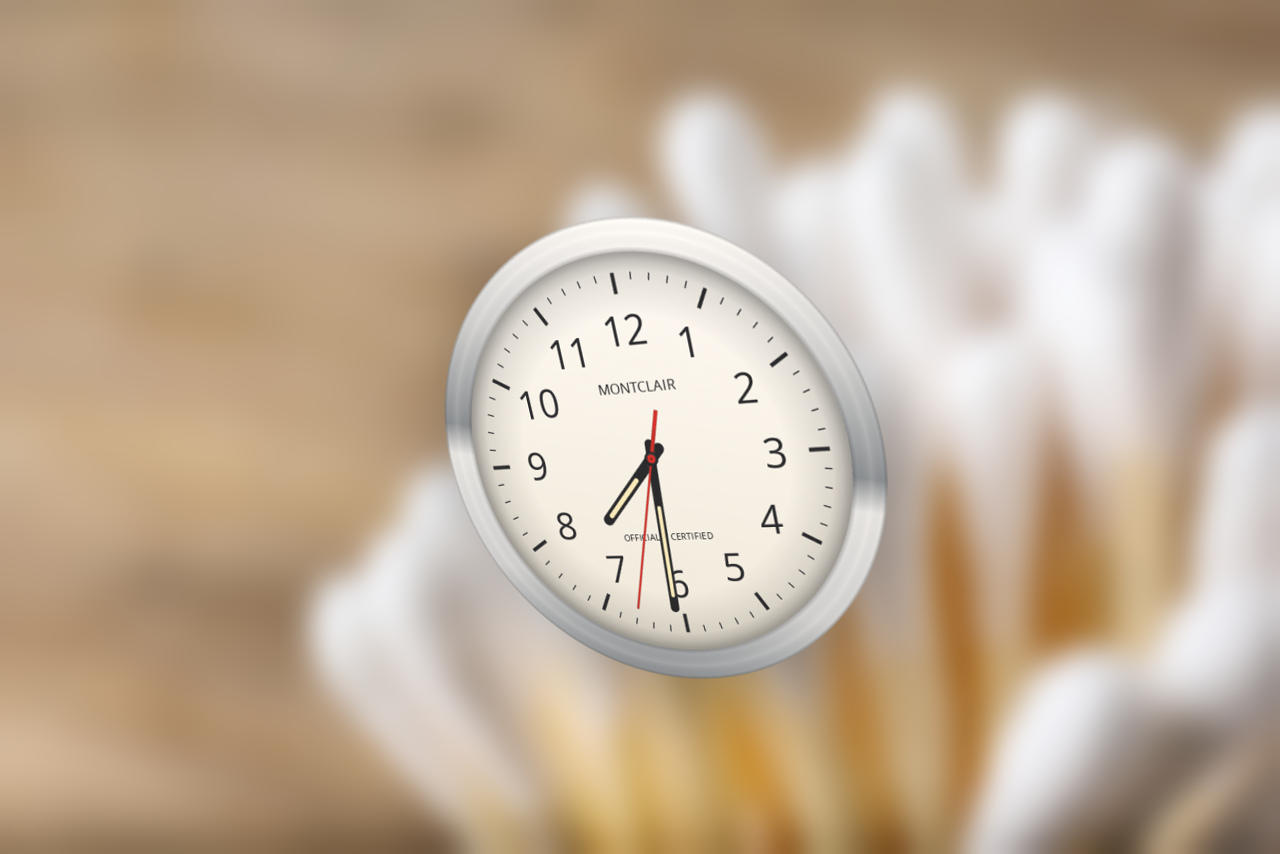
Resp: 7.30.33
